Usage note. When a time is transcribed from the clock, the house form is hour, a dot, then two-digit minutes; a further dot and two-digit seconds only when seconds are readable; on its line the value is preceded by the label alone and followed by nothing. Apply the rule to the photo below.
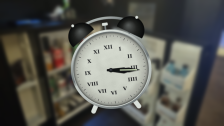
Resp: 3.16
